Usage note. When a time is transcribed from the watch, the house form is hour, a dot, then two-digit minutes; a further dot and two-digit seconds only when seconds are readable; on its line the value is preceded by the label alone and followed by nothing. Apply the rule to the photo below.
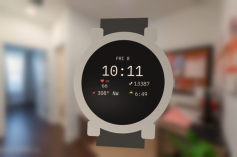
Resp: 10.11
